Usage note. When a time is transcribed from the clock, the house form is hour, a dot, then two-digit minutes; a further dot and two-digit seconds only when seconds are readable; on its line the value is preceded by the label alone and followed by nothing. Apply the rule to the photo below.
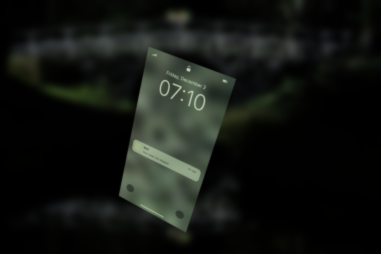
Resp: 7.10
